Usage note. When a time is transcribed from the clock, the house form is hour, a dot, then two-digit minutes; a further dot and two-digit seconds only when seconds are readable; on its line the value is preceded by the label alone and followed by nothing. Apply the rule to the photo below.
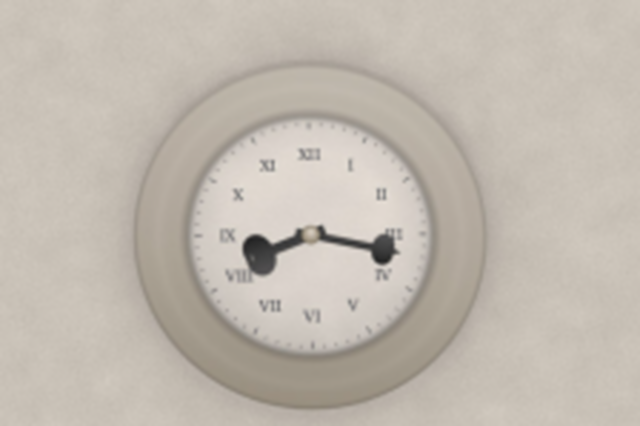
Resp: 8.17
